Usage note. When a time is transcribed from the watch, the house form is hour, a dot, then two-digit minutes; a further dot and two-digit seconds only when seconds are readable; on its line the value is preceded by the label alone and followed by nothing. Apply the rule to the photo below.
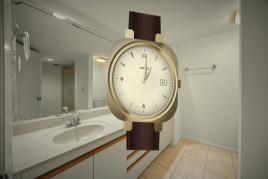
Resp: 1.01
